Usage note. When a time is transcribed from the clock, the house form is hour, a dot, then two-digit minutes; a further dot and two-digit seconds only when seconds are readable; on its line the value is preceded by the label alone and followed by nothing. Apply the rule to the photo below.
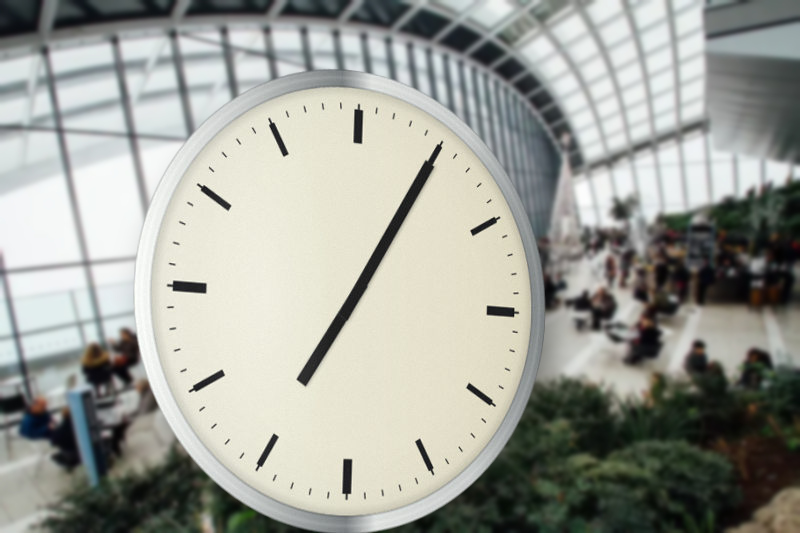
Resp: 7.05
